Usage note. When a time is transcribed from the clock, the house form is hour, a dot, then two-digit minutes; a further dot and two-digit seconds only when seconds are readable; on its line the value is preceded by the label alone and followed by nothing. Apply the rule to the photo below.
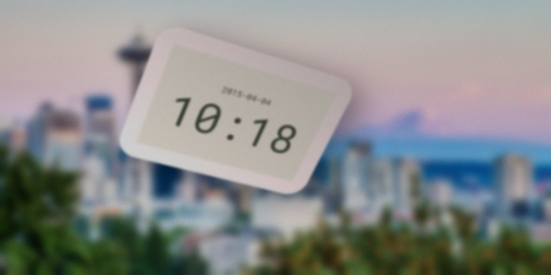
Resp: 10.18
